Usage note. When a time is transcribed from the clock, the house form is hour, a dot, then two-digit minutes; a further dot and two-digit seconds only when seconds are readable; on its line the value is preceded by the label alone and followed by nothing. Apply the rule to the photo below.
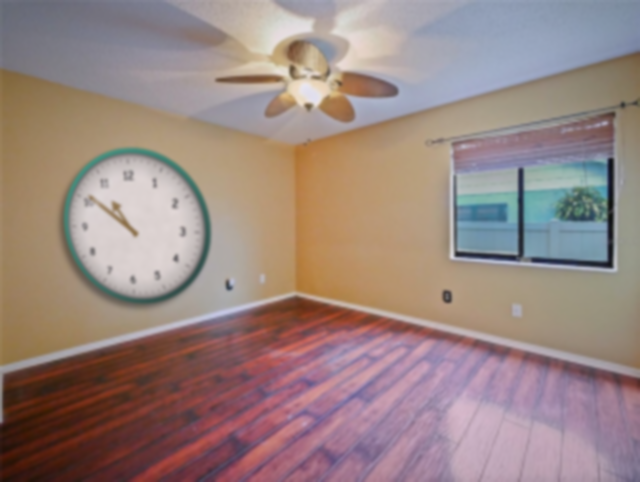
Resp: 10.51
